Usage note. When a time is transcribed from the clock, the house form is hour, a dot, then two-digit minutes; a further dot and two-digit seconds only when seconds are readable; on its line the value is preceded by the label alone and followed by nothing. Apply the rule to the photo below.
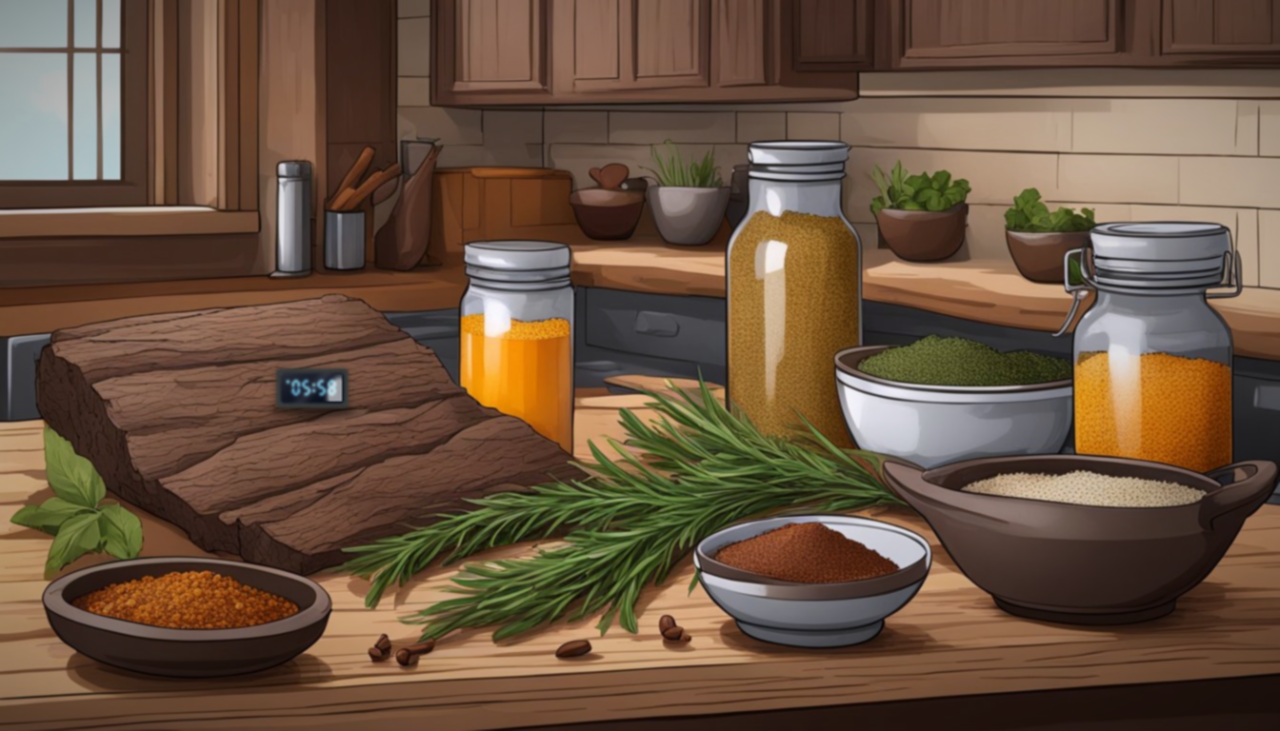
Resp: 5.58
